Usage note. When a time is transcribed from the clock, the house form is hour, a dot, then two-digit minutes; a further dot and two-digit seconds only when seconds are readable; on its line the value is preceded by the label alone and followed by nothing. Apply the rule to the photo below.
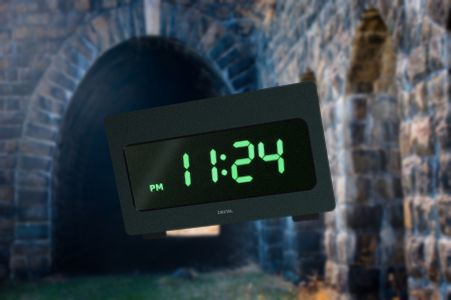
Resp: 11.24
